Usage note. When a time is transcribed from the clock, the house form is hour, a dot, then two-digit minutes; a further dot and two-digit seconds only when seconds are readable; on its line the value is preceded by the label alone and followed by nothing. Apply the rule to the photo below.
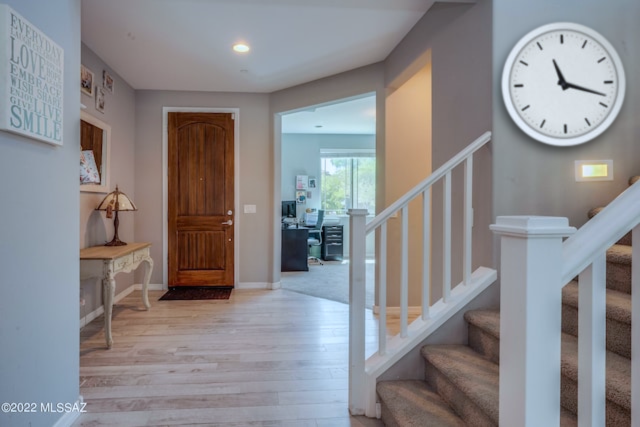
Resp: 11.18
